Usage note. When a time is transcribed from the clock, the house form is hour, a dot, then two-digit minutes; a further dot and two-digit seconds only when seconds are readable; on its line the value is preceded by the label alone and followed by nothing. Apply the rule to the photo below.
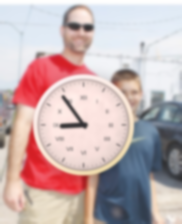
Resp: 8.54
